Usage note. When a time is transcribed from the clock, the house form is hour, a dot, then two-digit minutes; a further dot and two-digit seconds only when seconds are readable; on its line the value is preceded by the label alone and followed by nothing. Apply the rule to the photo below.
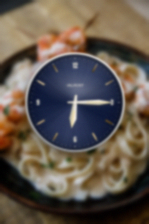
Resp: 6.15
